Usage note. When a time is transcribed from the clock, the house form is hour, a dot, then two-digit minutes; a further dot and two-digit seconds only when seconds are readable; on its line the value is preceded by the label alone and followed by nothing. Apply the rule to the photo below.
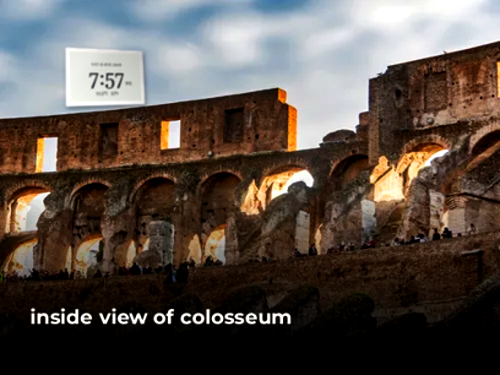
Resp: 7.57
